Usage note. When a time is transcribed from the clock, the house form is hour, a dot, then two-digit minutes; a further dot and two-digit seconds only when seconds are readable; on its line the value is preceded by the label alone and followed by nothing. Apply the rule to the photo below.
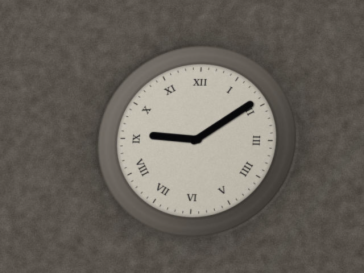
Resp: 9.09
